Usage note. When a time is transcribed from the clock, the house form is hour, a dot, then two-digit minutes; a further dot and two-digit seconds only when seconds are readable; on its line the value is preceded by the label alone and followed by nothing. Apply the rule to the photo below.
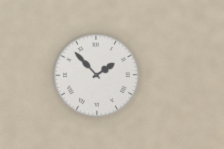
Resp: 1.53
